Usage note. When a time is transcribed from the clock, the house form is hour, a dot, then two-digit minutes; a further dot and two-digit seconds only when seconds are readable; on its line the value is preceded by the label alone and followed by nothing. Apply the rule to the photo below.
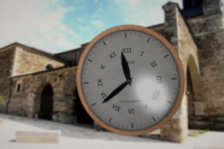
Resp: 11.39
